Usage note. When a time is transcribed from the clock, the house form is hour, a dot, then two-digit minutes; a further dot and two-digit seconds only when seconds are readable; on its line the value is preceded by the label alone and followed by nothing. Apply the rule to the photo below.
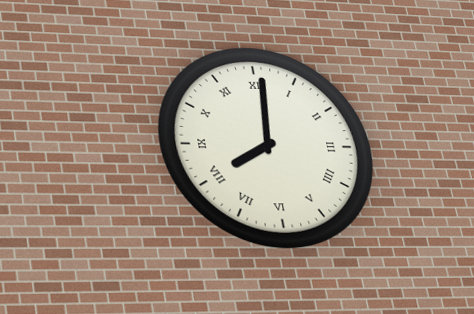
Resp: 8.01
